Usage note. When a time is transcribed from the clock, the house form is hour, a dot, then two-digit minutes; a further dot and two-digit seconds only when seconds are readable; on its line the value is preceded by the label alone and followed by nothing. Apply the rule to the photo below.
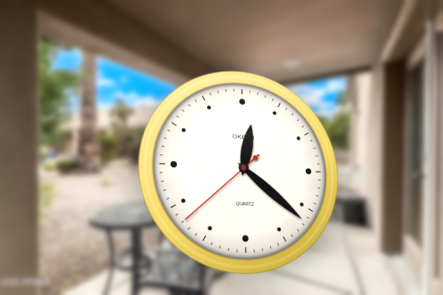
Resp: 12.21.38
